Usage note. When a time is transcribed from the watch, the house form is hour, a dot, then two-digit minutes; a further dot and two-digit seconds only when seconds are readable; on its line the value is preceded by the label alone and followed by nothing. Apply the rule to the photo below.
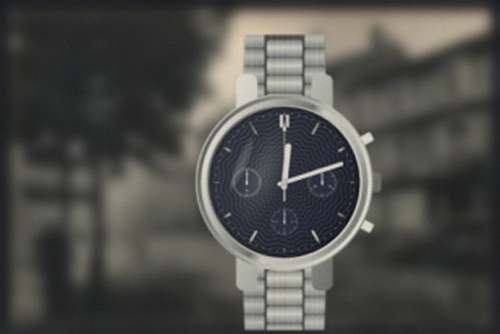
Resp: 12.12
